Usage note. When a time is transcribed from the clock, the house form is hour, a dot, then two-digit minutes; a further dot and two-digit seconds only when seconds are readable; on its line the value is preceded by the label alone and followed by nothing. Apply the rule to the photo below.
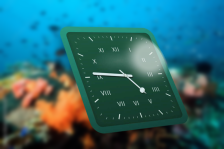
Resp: 4.46
